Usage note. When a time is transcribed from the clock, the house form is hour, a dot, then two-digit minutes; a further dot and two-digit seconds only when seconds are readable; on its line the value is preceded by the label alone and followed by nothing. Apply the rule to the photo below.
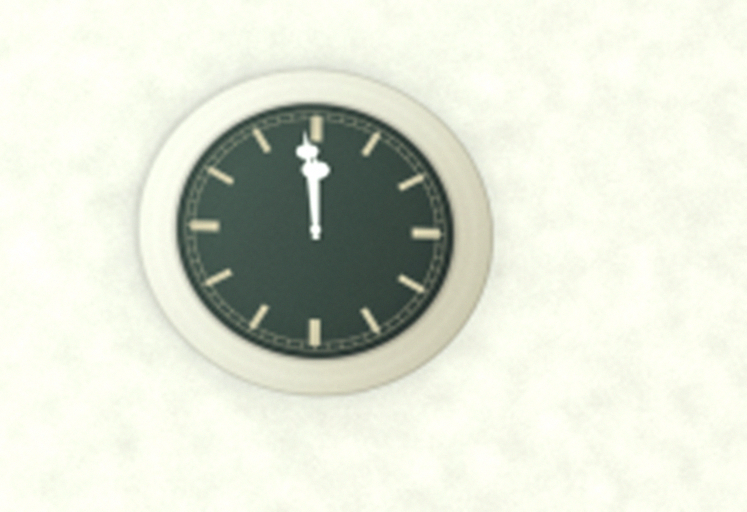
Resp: 11.59
